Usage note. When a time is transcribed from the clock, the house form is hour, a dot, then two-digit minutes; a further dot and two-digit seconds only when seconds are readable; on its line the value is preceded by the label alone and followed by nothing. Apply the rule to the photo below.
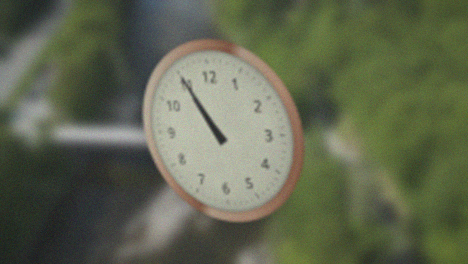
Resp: 10.55
